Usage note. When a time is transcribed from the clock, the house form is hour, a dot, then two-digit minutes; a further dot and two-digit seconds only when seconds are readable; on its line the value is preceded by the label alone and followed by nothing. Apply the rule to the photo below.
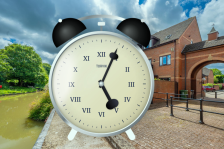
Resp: 5.04
